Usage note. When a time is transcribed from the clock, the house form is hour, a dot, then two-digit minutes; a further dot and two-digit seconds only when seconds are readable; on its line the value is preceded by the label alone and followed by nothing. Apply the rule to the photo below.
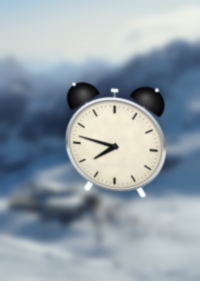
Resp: 7.47
